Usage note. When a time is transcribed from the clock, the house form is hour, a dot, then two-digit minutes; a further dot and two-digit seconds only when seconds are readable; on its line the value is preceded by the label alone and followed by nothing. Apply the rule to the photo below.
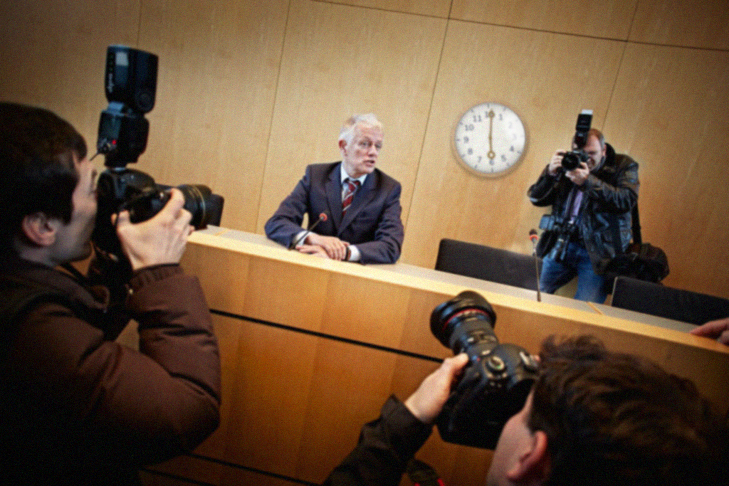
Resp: 6.01
